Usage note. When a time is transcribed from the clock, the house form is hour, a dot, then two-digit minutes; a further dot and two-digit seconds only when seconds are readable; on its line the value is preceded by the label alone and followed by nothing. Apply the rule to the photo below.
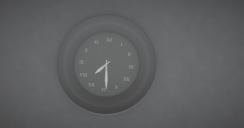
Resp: 7.29
